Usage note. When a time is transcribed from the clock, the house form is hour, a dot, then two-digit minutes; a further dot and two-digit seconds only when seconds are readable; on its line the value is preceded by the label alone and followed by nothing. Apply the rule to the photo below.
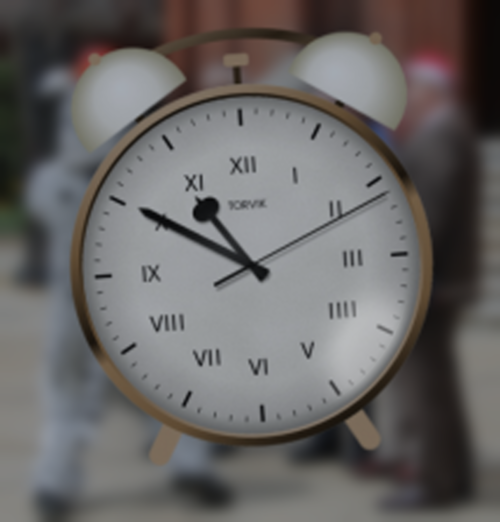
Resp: 10.50.11
